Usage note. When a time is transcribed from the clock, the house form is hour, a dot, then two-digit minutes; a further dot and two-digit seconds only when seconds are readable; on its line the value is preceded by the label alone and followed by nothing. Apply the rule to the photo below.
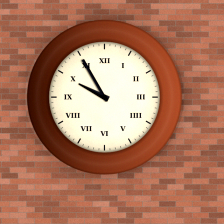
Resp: 9.55
